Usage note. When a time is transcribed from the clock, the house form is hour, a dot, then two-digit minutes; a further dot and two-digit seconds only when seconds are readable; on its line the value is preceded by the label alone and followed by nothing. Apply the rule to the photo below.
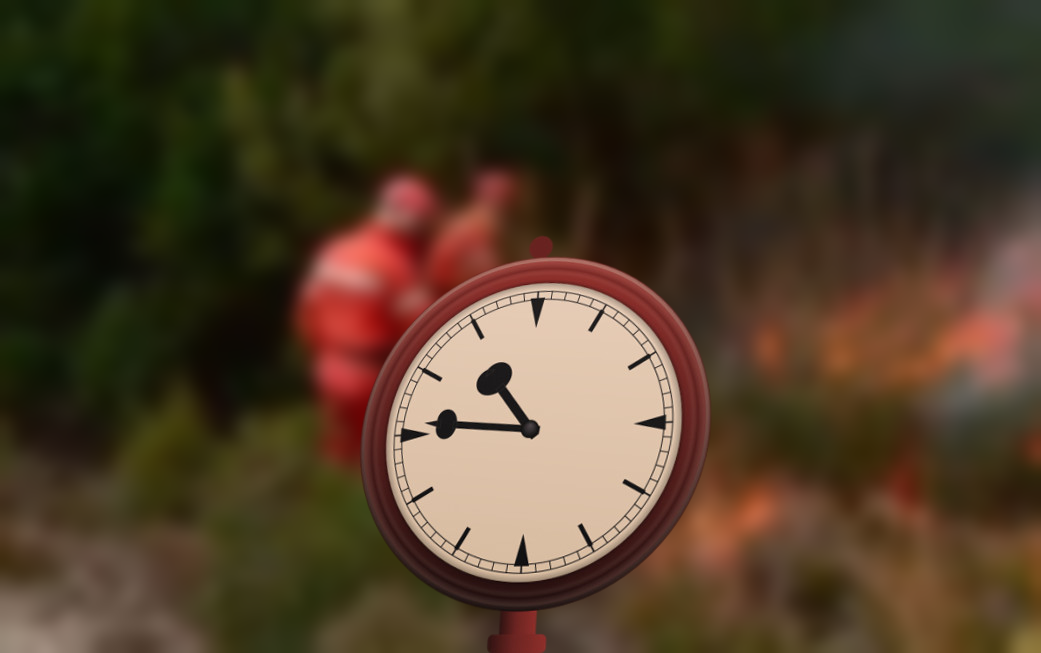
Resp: 10.46
